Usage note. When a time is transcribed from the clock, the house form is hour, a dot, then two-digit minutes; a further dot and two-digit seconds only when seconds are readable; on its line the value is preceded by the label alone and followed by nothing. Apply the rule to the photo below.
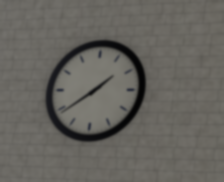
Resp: 1.39
